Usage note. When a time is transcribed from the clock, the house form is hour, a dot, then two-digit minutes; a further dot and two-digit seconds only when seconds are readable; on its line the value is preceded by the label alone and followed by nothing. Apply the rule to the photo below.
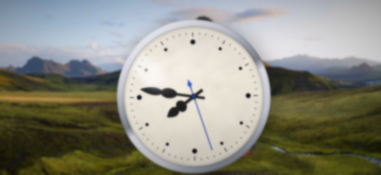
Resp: 7.46.27
